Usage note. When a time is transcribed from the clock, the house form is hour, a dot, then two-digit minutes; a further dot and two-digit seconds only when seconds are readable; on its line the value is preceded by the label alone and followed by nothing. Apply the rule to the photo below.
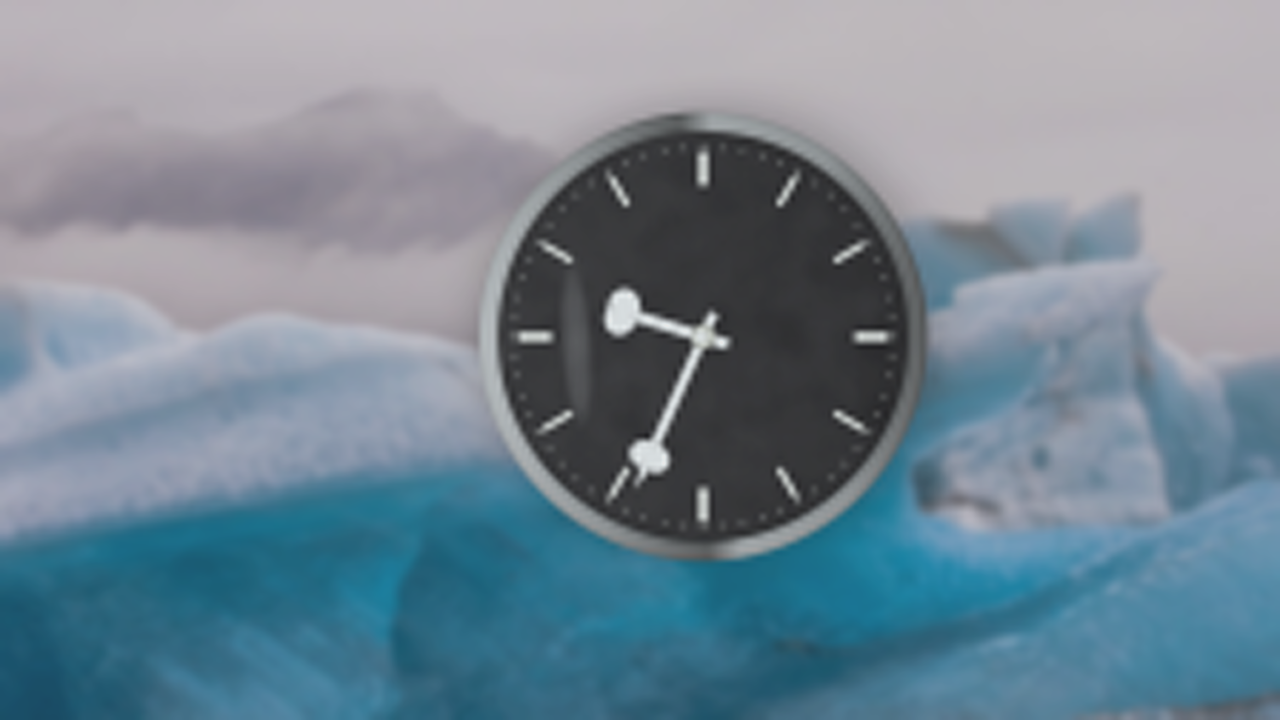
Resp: 9.34
